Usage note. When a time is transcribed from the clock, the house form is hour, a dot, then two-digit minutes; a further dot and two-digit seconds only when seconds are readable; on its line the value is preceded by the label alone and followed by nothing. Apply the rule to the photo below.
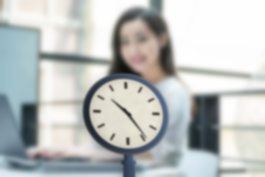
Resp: 10.24
